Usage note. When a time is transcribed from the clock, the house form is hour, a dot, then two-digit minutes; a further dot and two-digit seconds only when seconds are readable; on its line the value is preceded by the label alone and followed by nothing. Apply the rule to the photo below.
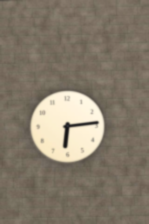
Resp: 6.14
